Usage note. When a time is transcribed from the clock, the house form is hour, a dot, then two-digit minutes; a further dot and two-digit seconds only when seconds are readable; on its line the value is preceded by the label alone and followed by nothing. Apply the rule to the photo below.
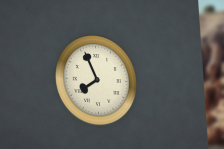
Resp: 7.56
